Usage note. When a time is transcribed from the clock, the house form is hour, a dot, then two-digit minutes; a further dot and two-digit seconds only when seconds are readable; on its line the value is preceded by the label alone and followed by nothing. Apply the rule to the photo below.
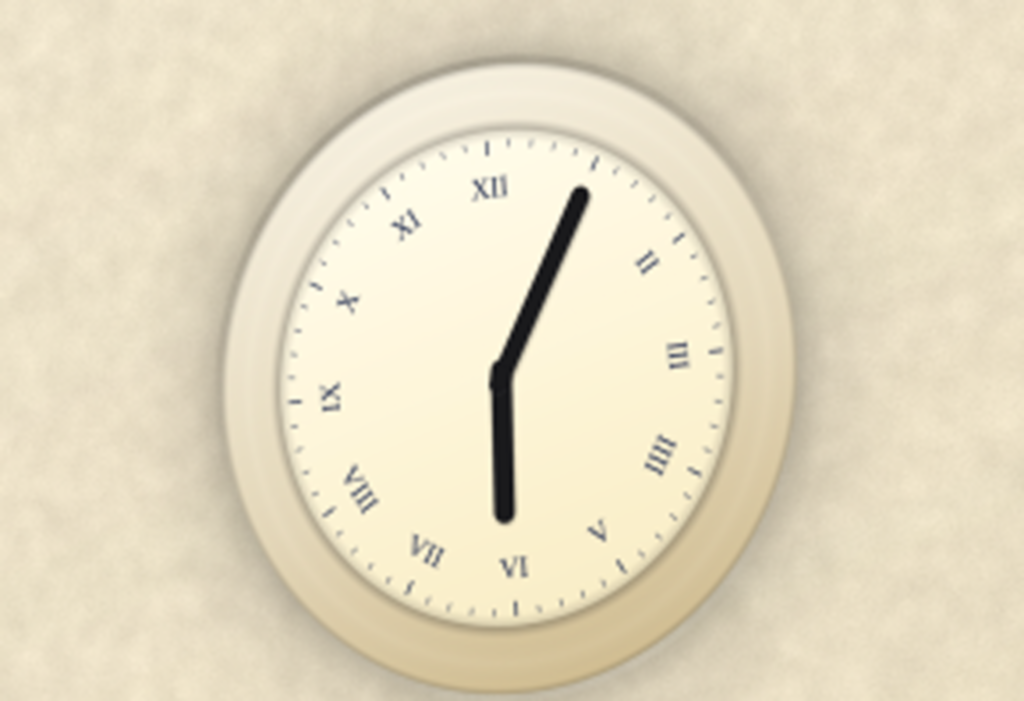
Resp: 6.05
